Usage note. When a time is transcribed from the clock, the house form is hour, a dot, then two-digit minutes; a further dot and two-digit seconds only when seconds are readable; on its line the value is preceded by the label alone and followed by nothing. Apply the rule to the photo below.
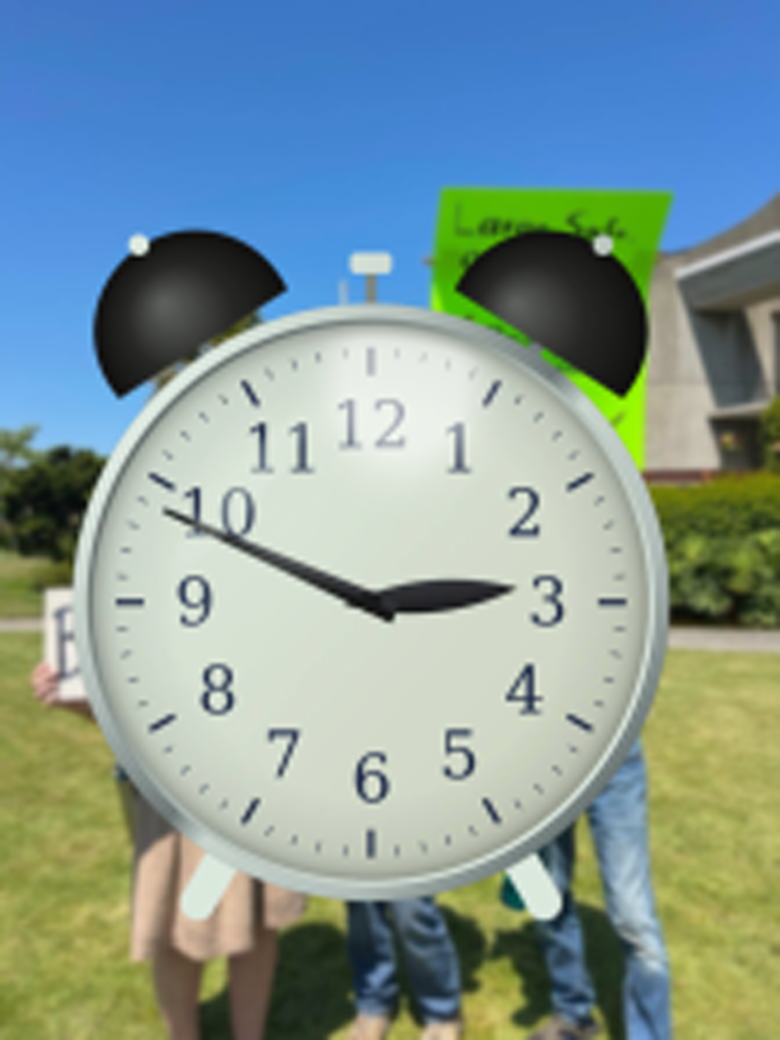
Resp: 2.49
